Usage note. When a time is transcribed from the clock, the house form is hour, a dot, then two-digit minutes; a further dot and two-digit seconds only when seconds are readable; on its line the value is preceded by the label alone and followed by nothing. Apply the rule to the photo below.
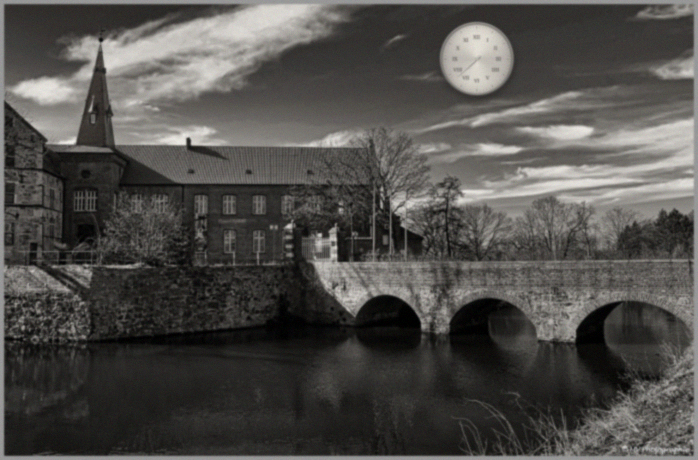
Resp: 7.38
